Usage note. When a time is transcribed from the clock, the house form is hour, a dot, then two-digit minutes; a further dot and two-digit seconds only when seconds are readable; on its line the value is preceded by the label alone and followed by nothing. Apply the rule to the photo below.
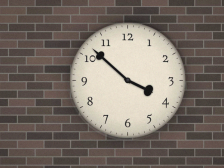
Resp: 3.52
